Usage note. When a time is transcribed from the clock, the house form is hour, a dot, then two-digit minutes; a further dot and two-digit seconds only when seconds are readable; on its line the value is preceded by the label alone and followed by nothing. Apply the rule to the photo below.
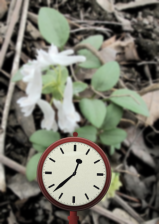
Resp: 12.38
